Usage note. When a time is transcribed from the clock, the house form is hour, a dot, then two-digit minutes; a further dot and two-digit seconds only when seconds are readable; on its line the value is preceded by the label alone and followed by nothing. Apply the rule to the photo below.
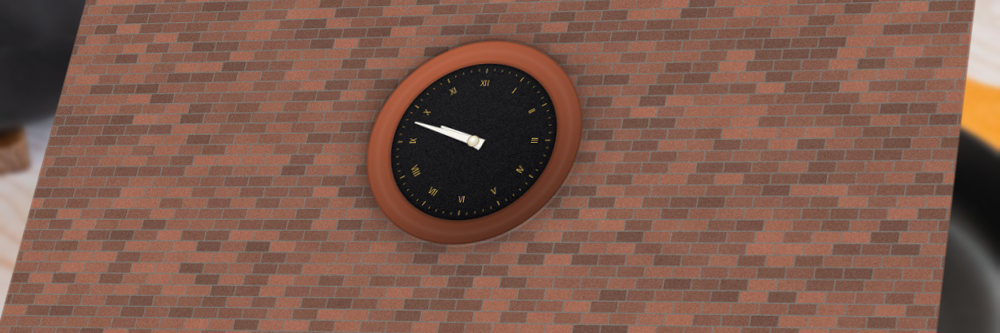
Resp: 9.48
